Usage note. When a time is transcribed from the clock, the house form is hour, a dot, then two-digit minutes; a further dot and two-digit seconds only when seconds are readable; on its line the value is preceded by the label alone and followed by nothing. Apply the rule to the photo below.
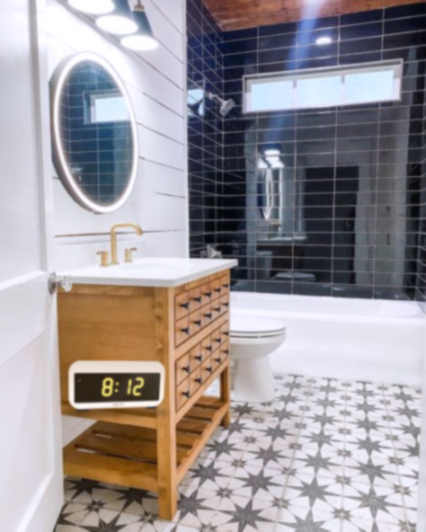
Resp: 8.12
